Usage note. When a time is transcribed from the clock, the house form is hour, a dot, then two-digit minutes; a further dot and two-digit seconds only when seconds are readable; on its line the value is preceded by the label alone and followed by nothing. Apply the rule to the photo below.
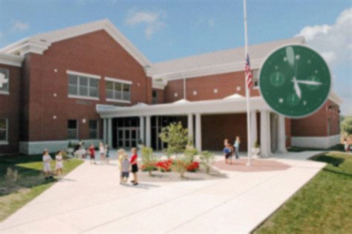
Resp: 5.15
